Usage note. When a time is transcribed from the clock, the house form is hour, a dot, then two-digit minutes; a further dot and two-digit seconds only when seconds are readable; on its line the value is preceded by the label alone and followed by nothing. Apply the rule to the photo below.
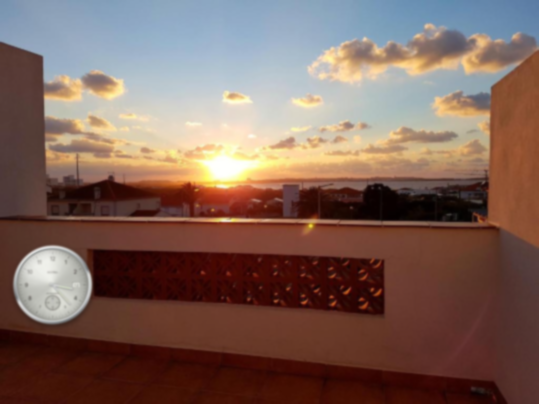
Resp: 3.23
